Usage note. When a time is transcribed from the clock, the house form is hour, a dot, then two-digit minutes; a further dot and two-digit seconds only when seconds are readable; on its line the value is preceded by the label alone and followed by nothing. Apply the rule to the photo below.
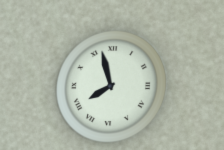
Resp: 7.57
